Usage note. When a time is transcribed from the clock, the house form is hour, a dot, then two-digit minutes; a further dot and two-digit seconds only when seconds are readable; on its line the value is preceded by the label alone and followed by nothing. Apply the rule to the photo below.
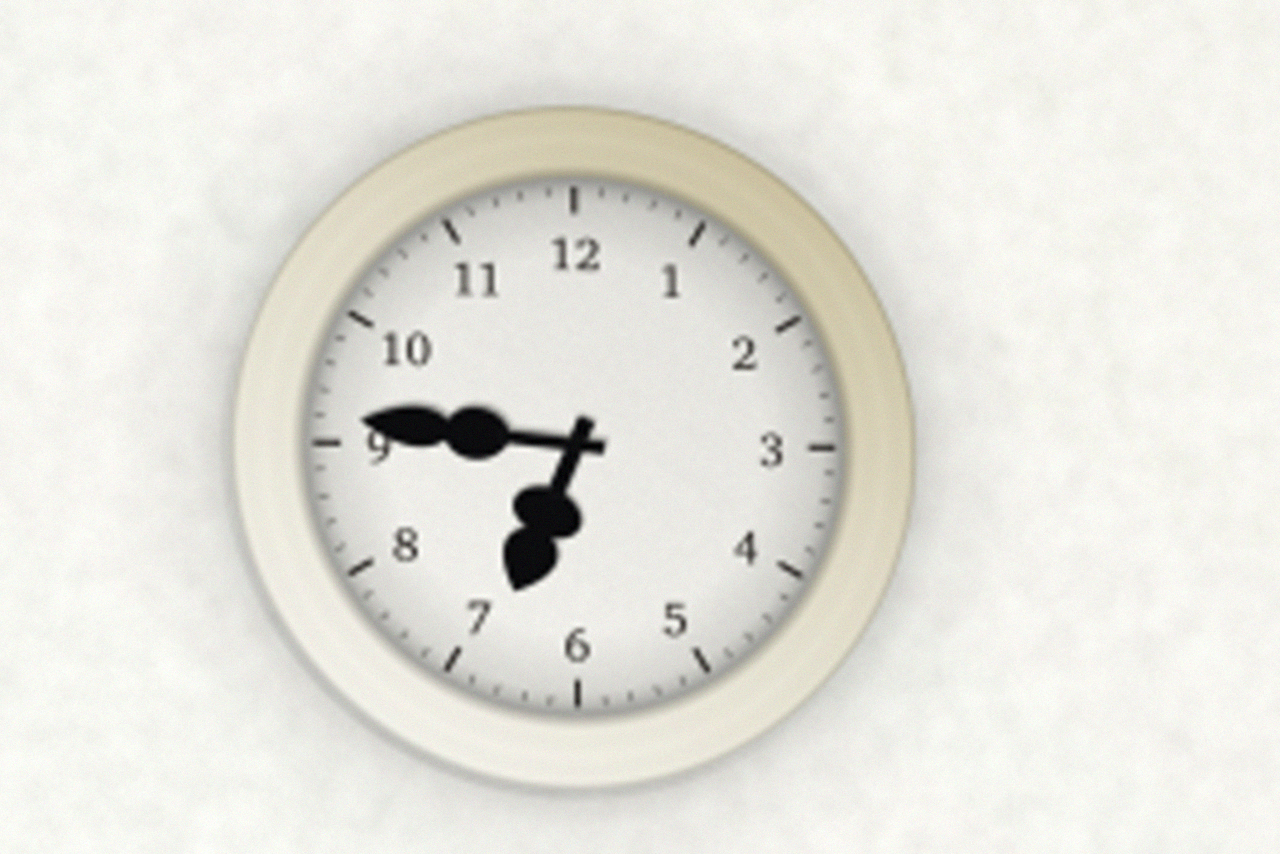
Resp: 6.46
